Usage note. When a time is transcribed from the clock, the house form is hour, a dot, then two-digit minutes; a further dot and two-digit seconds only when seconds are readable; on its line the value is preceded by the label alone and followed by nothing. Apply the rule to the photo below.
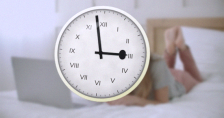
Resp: 2.58
